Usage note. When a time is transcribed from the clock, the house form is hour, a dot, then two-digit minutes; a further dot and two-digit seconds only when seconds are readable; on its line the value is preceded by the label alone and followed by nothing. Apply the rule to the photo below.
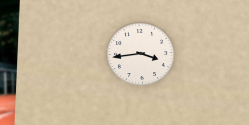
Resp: 3.44
